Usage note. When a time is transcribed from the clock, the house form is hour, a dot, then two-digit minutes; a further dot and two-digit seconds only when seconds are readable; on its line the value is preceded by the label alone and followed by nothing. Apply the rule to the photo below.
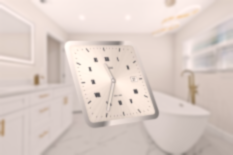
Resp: 11.35
